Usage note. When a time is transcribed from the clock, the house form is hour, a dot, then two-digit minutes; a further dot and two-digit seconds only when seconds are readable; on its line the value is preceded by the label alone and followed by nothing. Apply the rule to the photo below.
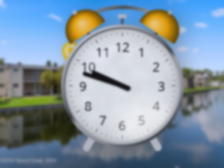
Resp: 9.48
